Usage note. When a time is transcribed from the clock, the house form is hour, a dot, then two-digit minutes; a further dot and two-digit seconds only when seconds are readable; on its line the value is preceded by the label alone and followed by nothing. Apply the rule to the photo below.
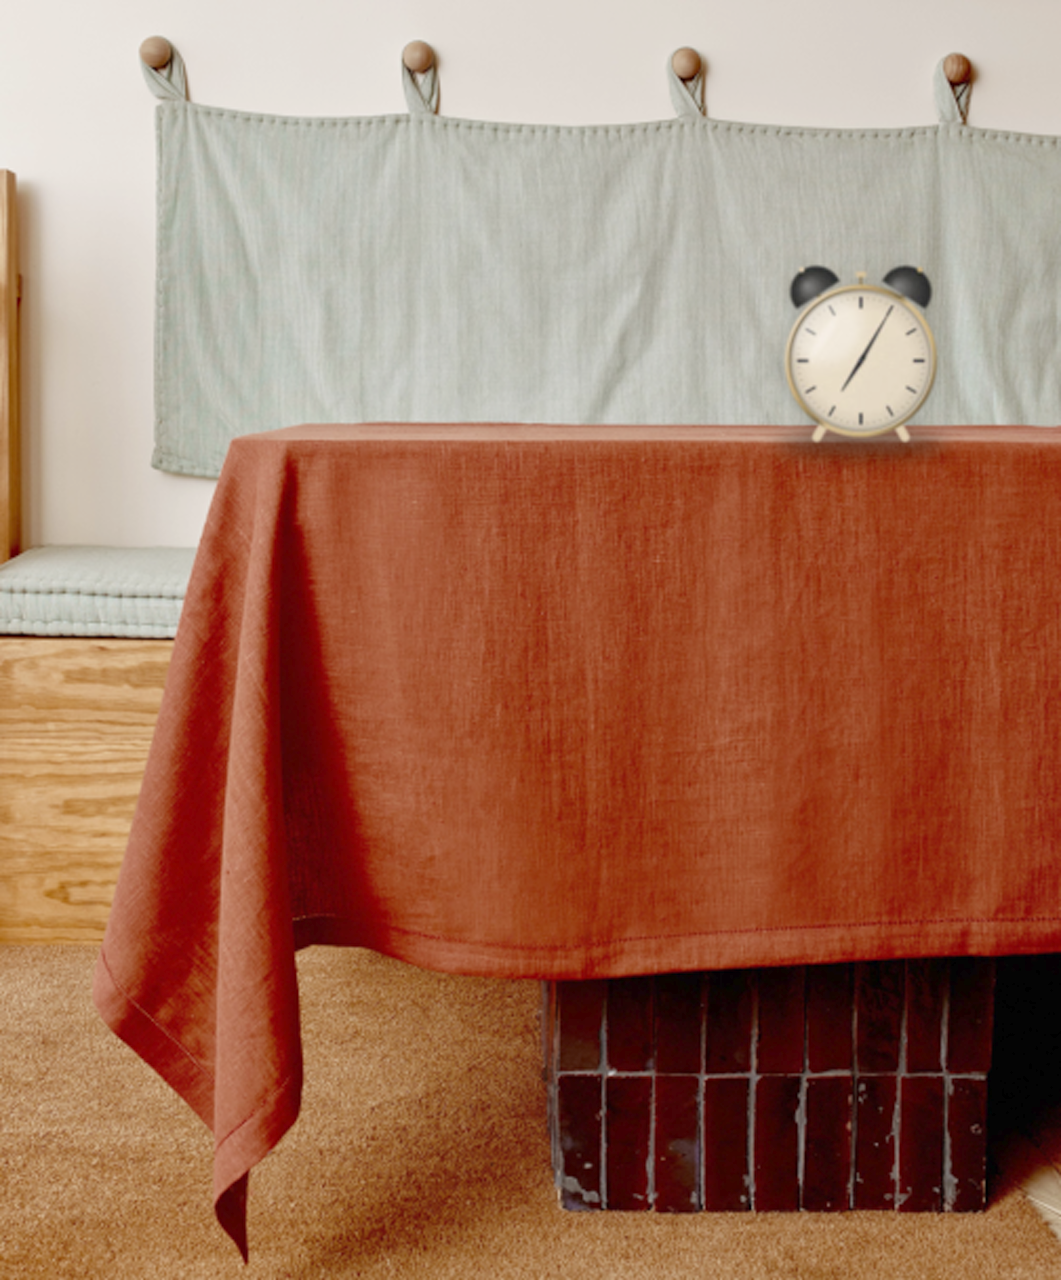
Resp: 7.05
